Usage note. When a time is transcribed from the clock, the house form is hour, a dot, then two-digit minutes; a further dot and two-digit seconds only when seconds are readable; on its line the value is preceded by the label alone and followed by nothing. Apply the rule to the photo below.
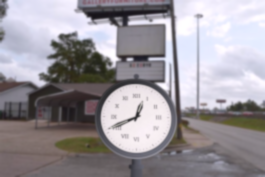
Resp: 12.41
